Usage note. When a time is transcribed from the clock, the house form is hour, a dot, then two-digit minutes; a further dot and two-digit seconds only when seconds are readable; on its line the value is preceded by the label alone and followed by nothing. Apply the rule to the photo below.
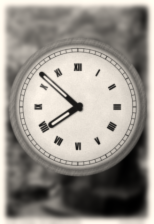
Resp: 7.52
